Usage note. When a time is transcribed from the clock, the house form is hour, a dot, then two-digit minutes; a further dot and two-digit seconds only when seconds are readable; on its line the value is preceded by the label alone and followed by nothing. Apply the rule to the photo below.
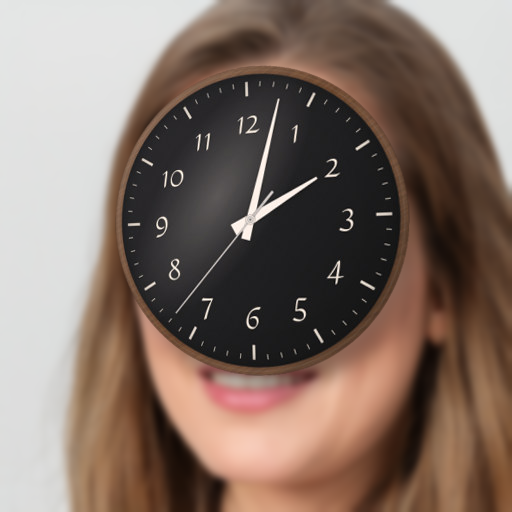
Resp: 2.02.37
